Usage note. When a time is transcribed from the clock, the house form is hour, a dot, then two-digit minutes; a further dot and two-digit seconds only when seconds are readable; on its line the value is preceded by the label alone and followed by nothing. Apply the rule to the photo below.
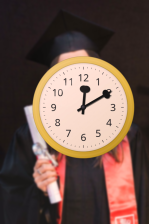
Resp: 12.10
